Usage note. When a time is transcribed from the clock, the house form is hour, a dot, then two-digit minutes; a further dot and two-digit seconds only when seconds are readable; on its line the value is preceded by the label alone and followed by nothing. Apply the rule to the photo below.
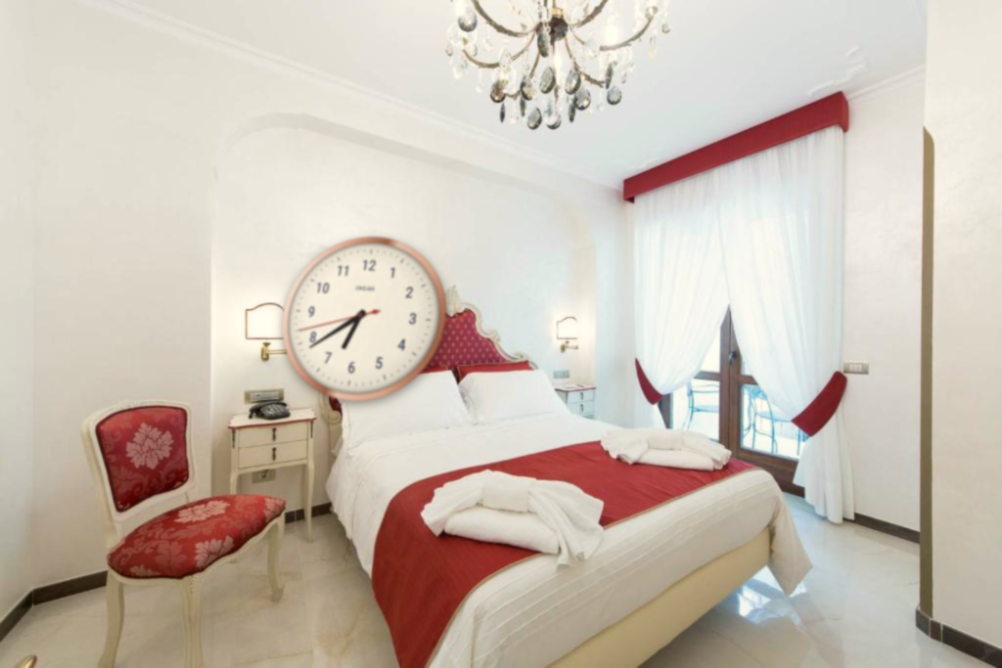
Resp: 6.38.42
